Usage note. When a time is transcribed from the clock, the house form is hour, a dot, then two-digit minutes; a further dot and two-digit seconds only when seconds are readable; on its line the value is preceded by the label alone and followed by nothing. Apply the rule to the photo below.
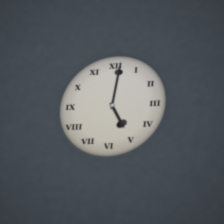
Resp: 5.01
